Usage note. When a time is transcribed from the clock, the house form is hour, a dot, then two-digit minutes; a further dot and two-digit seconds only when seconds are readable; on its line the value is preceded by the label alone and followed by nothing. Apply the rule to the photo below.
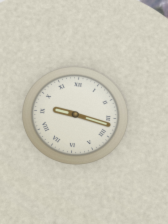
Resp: 9.17
